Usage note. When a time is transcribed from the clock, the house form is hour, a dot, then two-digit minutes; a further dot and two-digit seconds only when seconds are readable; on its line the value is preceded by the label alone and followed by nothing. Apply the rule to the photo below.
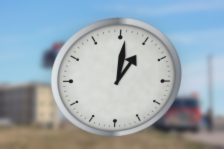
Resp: 1.01
